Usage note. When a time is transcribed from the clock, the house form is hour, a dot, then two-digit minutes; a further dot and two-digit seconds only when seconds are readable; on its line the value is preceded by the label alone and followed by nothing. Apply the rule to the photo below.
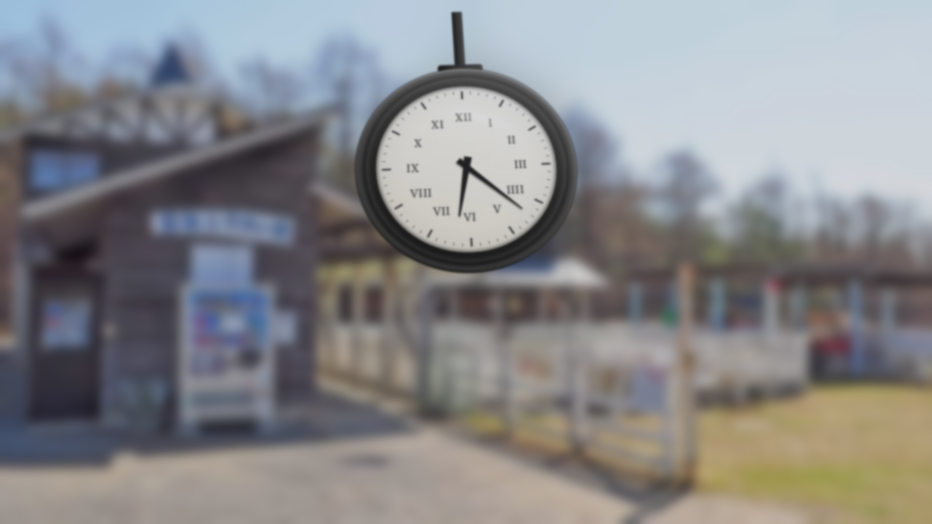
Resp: 6.22
